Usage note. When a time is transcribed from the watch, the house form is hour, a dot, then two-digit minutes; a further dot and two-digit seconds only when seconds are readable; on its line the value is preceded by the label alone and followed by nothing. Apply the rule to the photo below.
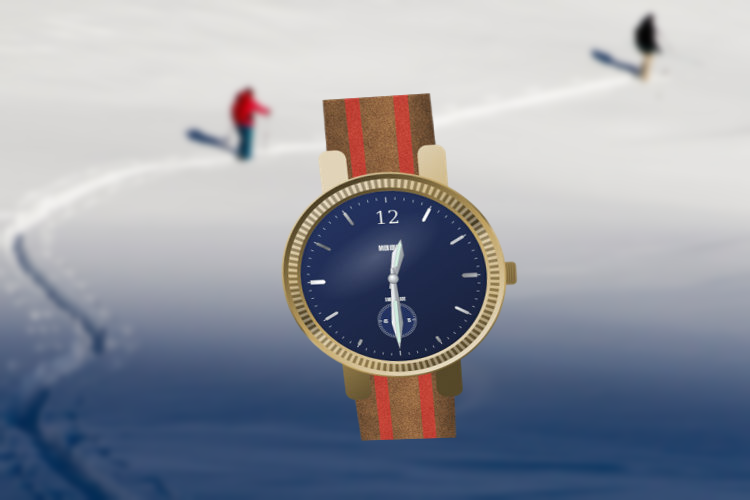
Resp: 12.30
